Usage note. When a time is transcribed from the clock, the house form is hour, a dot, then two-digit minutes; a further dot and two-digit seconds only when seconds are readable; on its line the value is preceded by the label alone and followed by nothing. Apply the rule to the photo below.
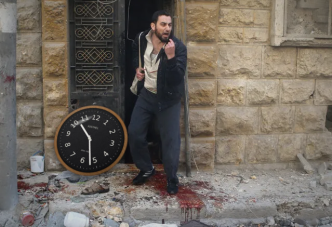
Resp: 10.27
